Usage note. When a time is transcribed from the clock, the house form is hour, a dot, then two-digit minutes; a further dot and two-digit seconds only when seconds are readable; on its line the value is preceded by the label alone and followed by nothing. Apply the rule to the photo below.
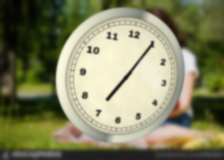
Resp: 7.05
